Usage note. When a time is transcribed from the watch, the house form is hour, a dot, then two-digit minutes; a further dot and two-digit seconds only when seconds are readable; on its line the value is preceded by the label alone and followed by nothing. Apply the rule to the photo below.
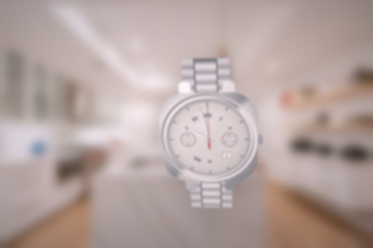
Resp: 9.58
